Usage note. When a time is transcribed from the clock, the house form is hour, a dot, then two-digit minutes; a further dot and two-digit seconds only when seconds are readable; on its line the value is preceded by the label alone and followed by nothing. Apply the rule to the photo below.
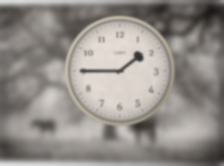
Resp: 1.45
